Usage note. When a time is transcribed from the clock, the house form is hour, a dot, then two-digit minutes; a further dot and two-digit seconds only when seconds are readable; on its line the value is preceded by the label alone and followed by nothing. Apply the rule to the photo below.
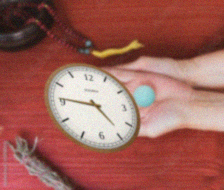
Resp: 4.46
